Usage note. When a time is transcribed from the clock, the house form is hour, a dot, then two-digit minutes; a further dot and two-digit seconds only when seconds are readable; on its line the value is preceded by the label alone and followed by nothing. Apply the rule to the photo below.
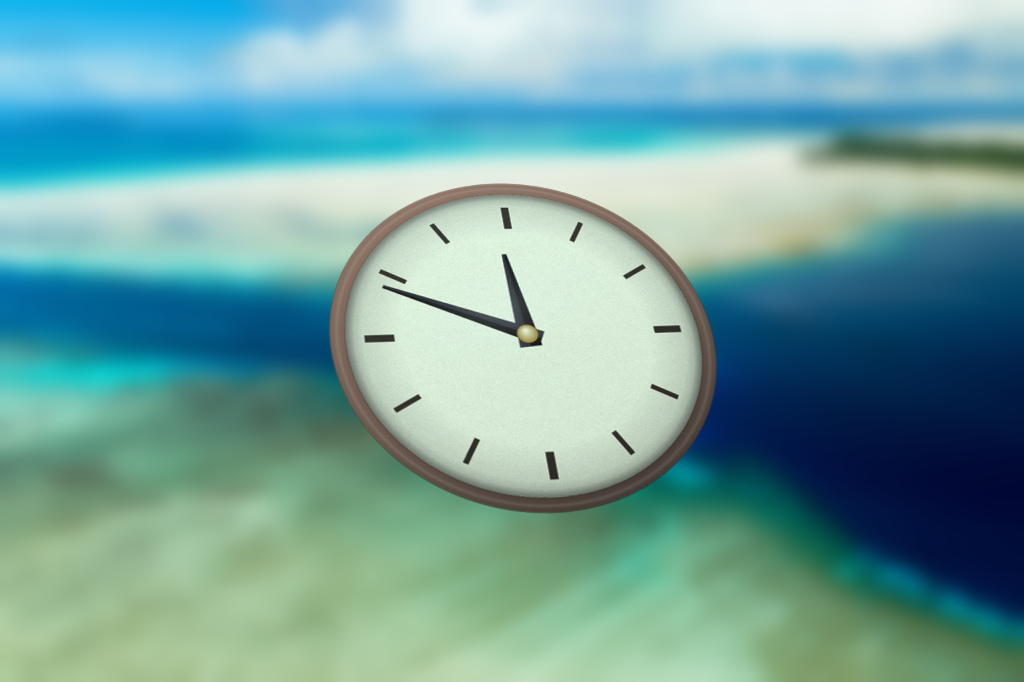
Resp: 11.49
